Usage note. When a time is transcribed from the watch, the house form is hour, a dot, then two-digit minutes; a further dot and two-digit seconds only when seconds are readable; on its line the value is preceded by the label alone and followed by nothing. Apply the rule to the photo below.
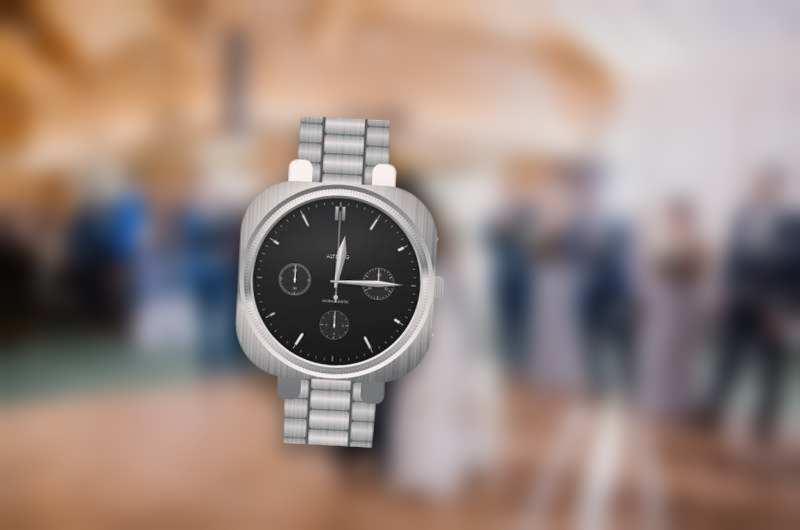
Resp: 12.15
